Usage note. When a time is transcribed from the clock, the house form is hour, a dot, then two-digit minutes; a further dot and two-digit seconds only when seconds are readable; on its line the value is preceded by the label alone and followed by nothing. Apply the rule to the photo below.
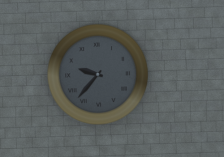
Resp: 9.37
